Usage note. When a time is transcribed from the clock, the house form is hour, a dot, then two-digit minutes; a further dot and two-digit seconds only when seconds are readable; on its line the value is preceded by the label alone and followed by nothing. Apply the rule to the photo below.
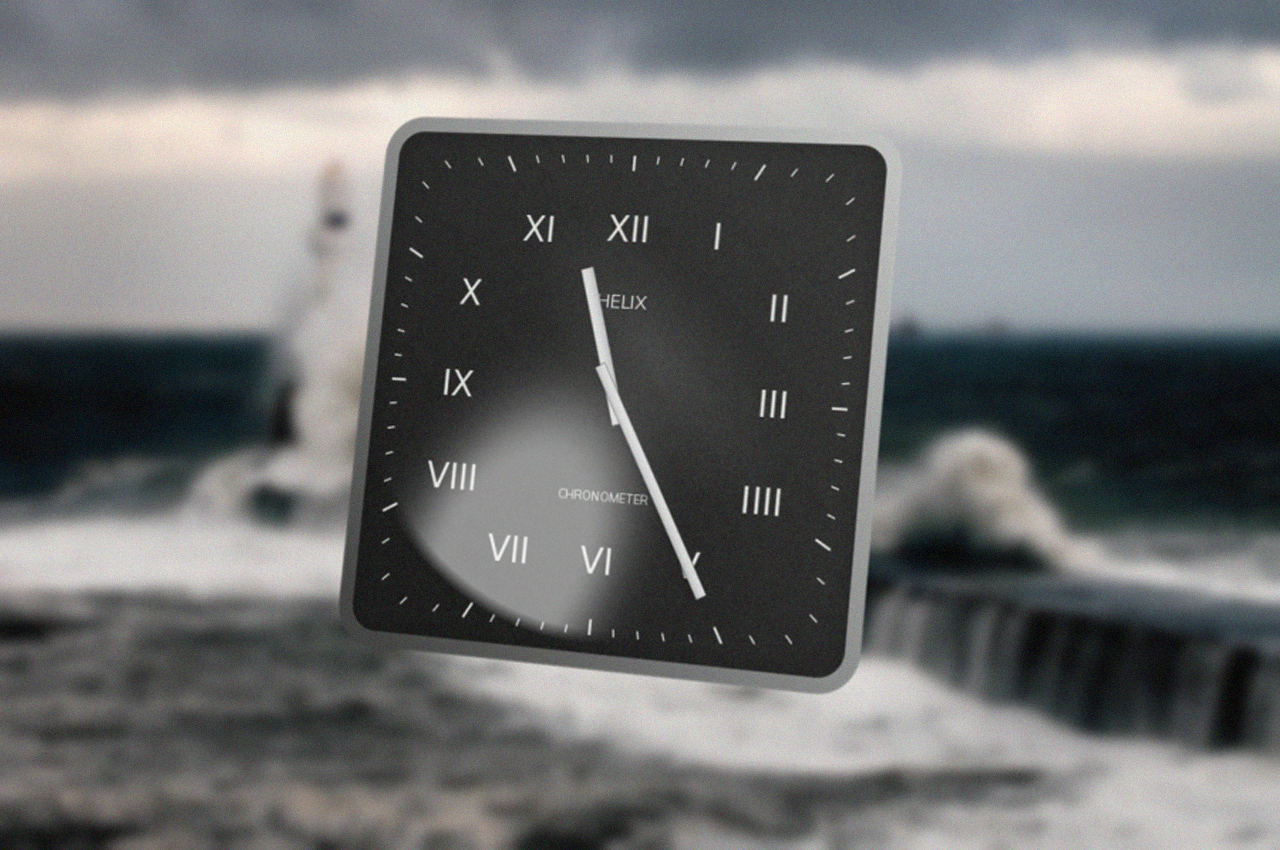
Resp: 11.25
